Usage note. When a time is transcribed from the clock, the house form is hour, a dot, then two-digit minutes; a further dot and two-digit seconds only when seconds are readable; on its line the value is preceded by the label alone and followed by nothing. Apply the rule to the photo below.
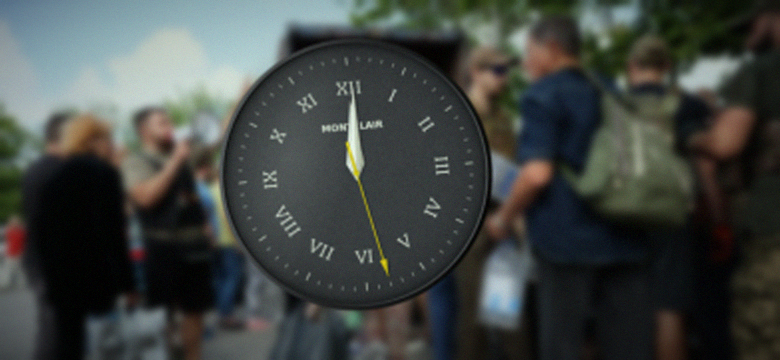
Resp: 12.00.28
